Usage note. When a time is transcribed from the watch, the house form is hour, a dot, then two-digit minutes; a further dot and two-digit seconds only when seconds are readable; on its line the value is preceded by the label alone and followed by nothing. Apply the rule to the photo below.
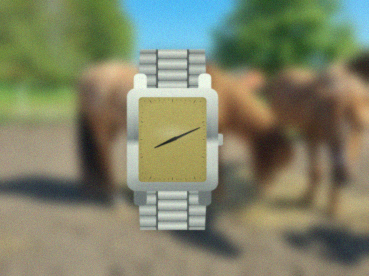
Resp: 8.11
